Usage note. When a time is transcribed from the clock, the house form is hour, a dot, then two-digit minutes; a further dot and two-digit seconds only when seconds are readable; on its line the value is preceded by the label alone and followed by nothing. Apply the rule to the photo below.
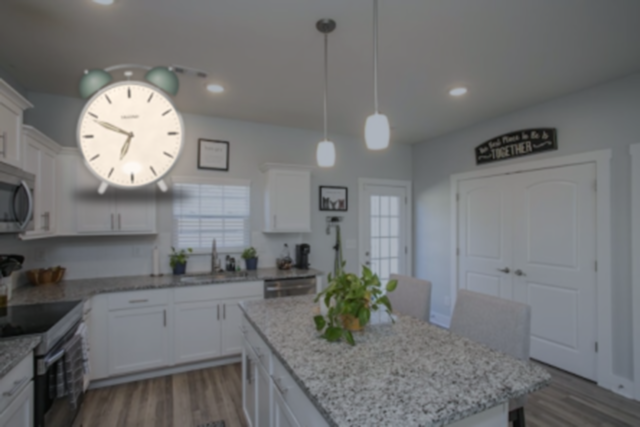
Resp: 6.49
